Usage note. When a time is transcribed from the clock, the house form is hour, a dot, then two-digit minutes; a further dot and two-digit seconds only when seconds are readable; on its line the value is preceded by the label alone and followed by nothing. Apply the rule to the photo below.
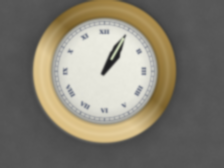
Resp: 1.05
